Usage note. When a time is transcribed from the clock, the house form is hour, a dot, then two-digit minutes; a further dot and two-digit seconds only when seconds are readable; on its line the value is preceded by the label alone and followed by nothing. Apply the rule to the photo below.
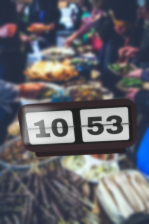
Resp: 10.53
